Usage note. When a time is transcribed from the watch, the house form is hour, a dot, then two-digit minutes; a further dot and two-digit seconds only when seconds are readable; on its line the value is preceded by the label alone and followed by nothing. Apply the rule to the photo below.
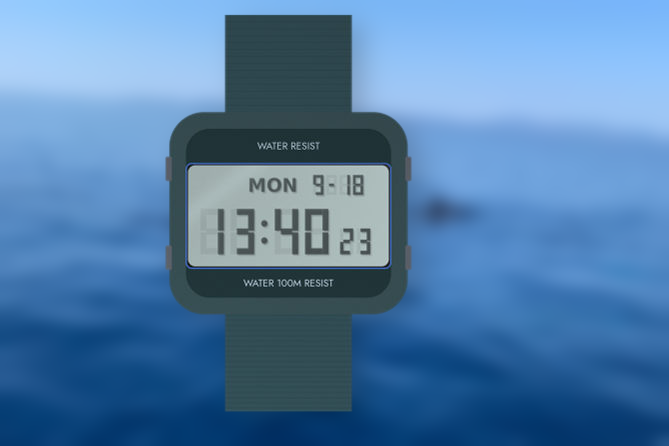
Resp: 13.40.23
